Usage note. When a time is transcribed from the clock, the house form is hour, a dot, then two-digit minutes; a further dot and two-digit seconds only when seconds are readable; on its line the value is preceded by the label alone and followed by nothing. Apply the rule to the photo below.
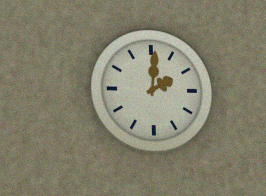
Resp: 2.01
